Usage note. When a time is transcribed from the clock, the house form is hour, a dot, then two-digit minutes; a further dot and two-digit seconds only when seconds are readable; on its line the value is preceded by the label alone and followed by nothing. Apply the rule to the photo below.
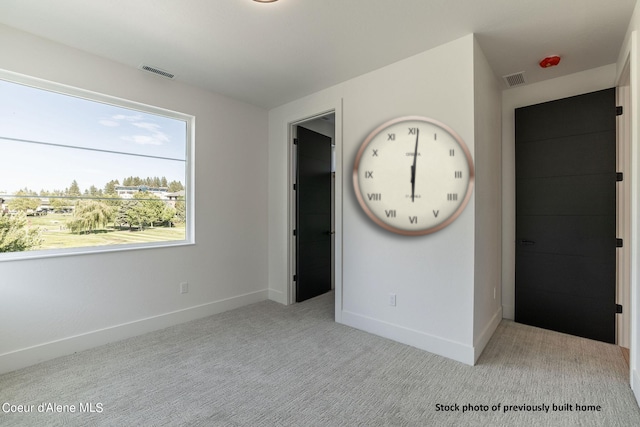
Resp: 6.01
